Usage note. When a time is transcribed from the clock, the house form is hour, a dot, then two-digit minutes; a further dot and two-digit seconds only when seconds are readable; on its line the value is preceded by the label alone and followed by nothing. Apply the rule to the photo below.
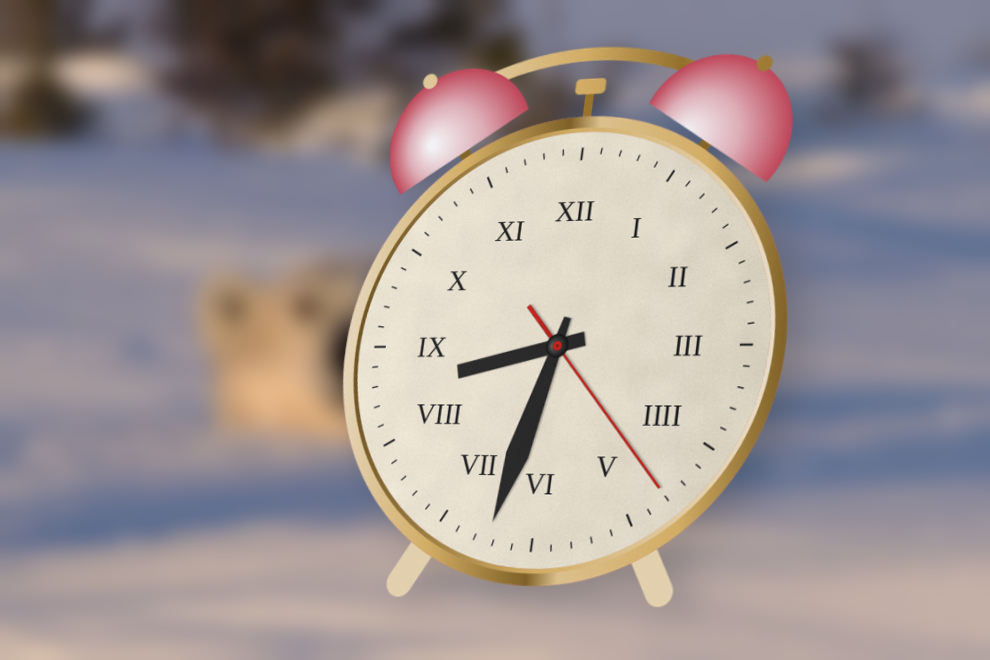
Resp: 8.32.23
